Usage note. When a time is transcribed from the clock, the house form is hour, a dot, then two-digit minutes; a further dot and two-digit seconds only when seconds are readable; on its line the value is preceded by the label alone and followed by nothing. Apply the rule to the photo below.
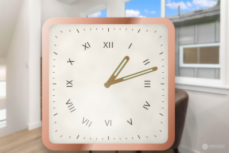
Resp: 1.12
